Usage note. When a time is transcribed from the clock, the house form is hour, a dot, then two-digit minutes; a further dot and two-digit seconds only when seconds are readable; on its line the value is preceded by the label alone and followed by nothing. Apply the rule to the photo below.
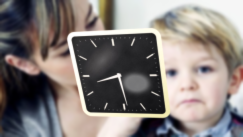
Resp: 8.29
